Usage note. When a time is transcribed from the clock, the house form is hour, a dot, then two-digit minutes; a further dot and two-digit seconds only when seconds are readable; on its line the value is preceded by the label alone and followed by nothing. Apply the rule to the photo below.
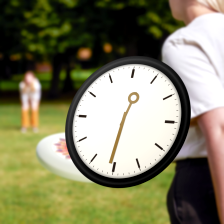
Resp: 12.31
